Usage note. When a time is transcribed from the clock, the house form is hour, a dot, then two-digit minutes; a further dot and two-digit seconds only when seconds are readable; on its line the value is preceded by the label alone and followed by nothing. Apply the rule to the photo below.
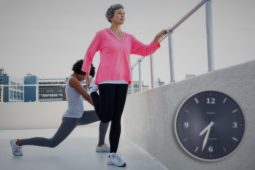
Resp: 7.33
